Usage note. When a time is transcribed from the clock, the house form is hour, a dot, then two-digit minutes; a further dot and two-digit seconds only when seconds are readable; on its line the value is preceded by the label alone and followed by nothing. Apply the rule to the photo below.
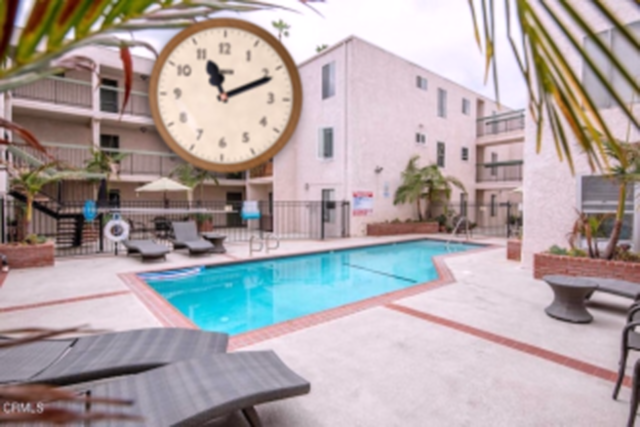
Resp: 11.11
